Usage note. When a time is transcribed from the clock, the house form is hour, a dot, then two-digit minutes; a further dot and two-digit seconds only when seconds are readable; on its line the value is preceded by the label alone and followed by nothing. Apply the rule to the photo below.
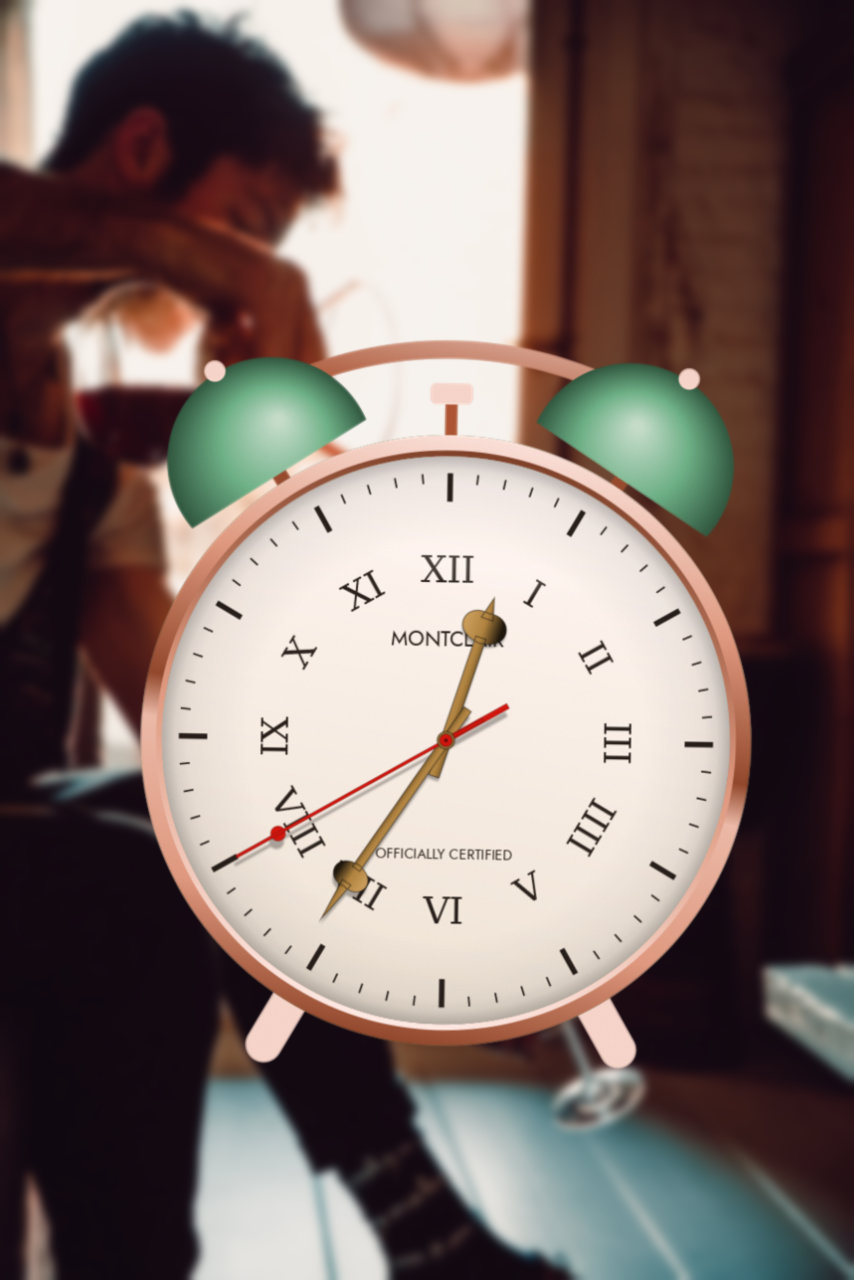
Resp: 12.35.40
